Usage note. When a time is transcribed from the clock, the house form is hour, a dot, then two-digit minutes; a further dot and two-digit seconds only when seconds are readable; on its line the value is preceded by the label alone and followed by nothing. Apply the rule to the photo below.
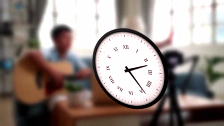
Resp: 2.24
